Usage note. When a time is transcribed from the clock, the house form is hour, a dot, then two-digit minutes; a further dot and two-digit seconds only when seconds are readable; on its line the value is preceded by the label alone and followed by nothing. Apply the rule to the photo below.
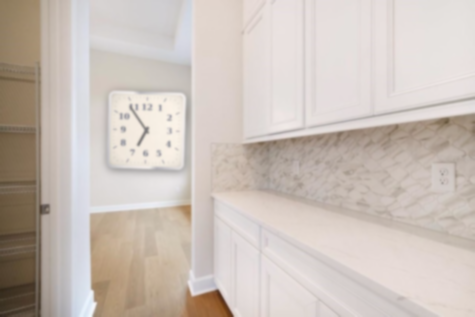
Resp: 6.54
